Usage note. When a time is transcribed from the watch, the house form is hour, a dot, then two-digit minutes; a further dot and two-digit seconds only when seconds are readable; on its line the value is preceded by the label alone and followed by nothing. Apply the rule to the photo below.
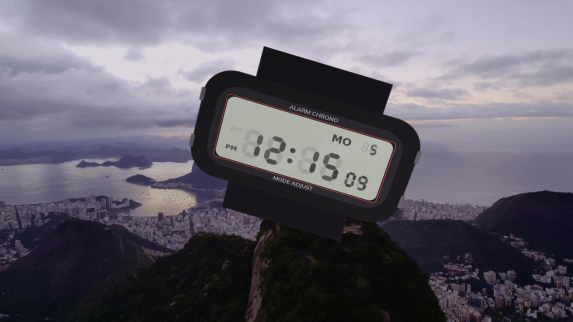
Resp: 12.15.09
